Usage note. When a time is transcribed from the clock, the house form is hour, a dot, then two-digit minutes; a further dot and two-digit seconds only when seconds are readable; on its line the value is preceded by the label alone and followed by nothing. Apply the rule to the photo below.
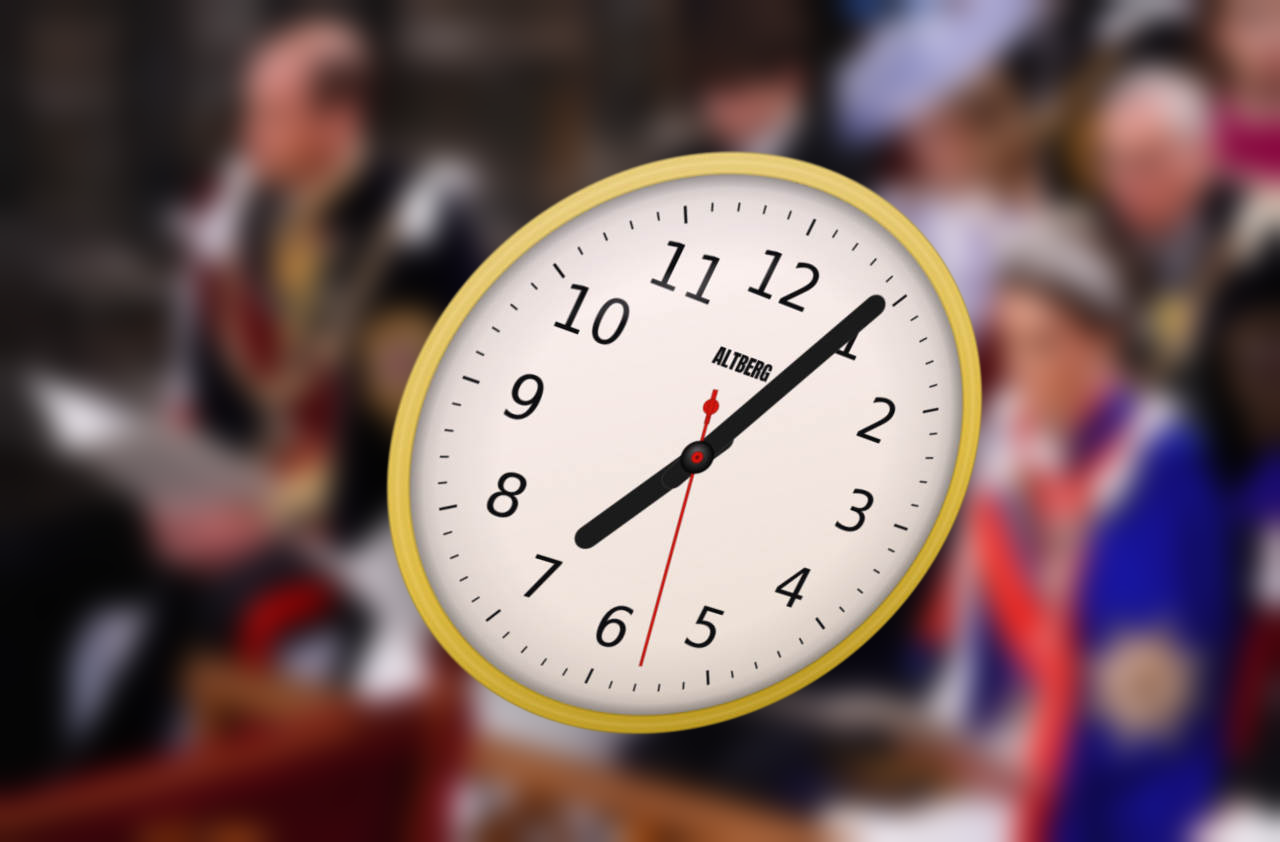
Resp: 7.04.28
